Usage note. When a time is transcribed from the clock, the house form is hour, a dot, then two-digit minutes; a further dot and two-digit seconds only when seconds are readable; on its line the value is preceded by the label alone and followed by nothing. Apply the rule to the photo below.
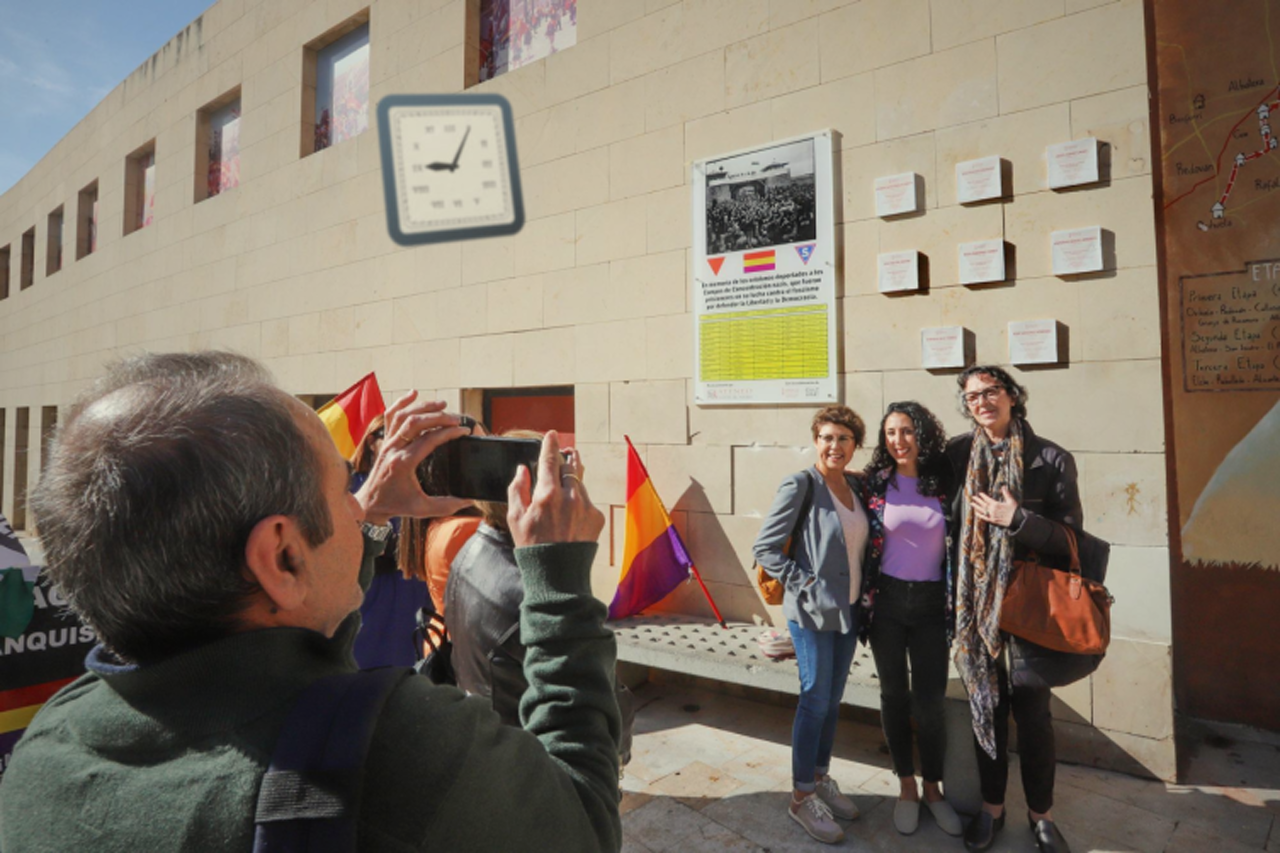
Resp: 9.05
